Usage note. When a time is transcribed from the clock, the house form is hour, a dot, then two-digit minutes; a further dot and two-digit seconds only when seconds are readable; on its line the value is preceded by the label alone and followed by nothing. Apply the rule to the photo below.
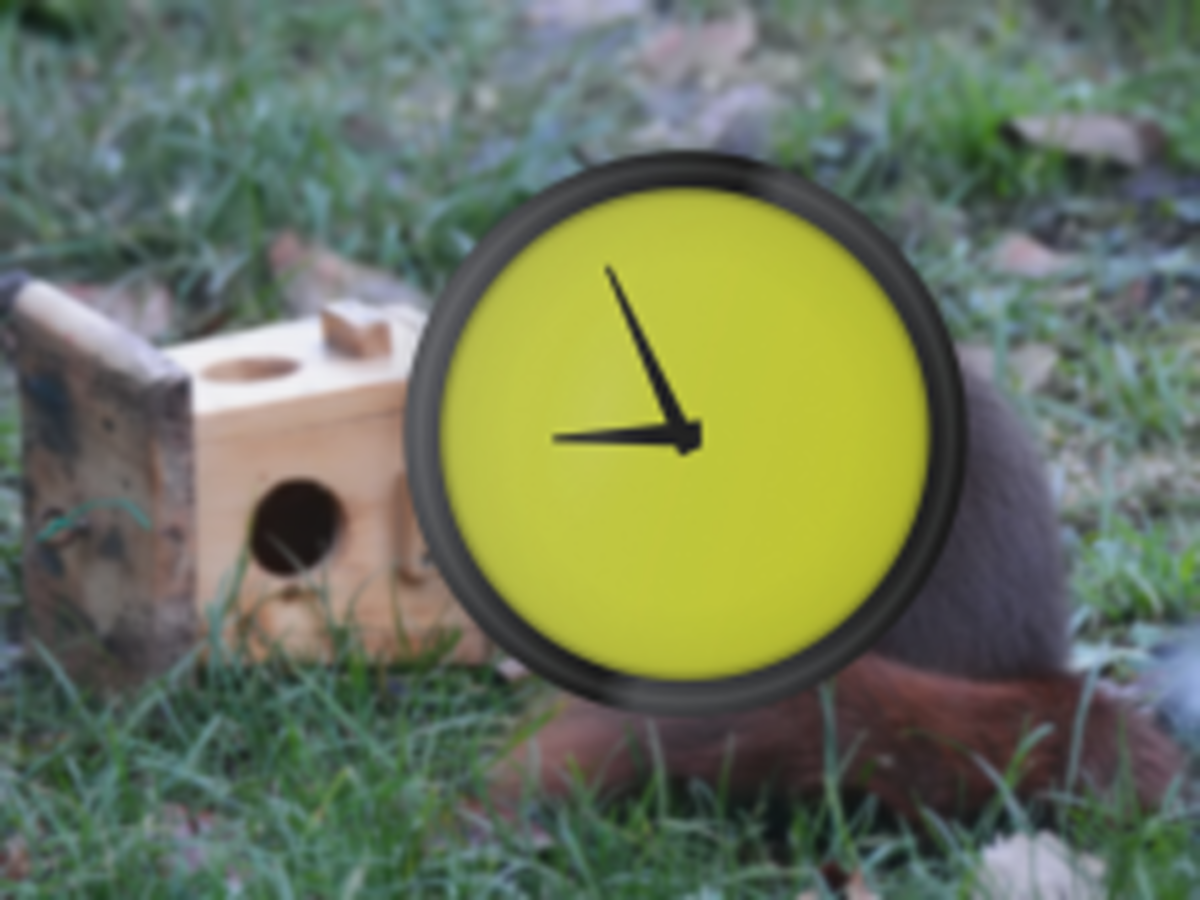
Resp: 8.56
